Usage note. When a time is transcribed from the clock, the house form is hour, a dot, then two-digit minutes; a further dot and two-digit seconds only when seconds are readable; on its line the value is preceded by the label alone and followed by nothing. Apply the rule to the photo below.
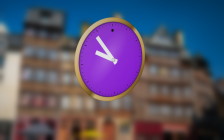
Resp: 9.54
